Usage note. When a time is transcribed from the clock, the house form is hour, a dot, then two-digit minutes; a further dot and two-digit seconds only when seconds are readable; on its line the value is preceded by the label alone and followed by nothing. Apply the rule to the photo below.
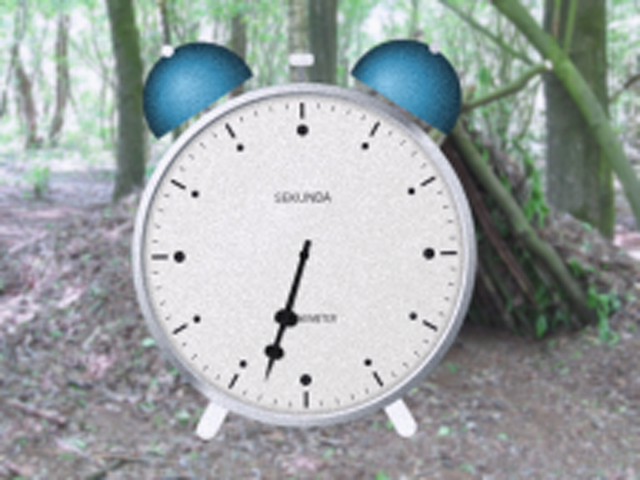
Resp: 6.33
